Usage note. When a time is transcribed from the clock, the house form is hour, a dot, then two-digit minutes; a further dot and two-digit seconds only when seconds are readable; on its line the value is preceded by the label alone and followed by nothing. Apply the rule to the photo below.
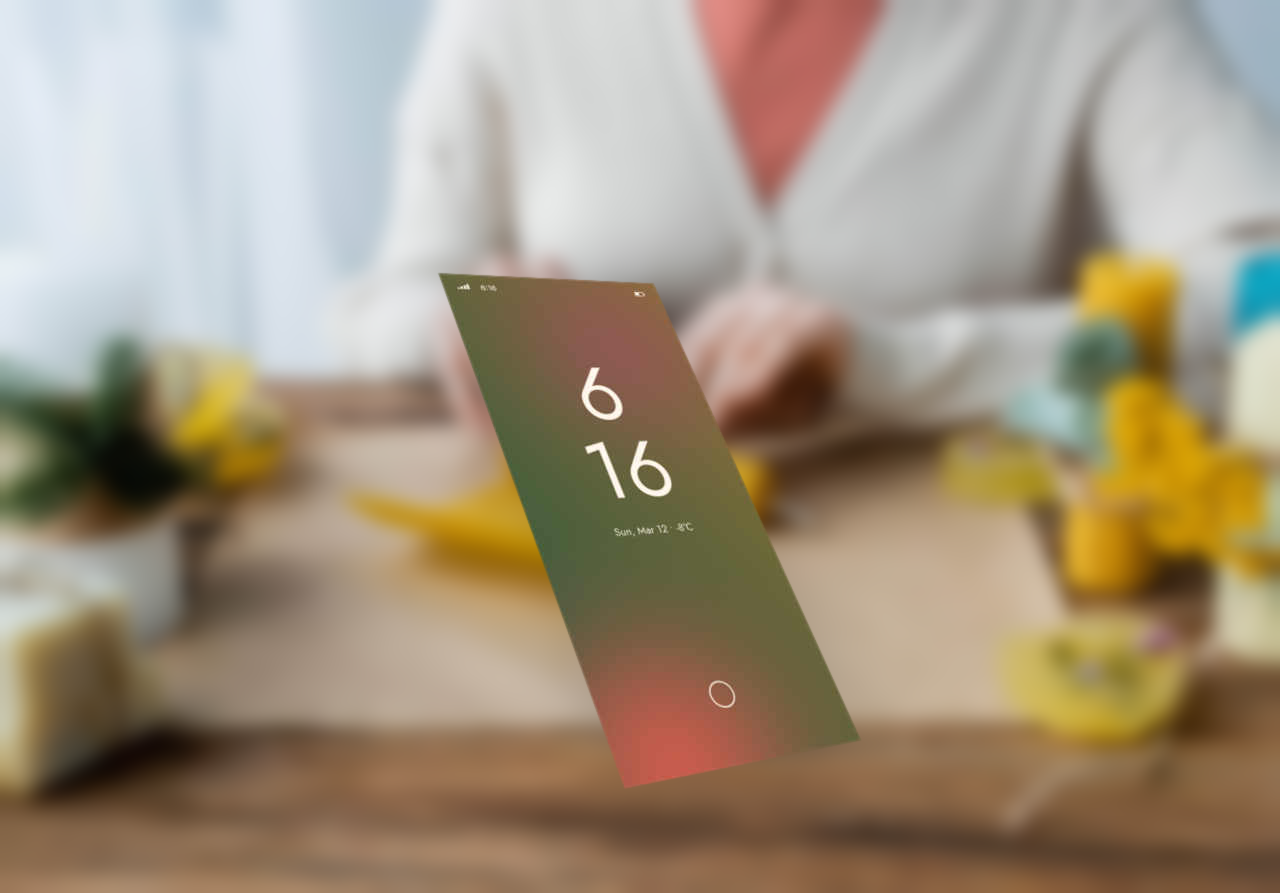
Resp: 6.16
